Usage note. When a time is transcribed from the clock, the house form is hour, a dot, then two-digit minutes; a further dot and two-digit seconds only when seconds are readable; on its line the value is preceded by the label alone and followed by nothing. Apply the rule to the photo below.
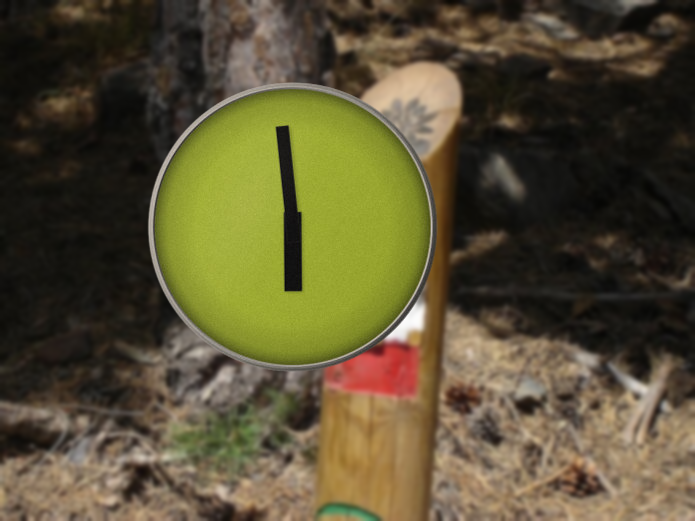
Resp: 5.59
